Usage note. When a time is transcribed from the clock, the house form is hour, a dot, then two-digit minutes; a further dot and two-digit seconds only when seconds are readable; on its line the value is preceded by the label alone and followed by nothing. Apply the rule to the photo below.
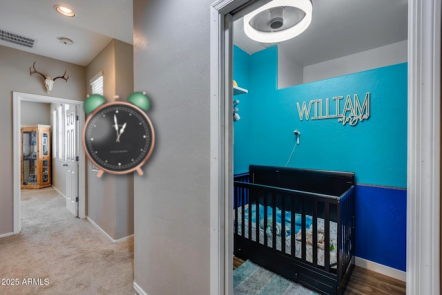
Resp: 12.59
